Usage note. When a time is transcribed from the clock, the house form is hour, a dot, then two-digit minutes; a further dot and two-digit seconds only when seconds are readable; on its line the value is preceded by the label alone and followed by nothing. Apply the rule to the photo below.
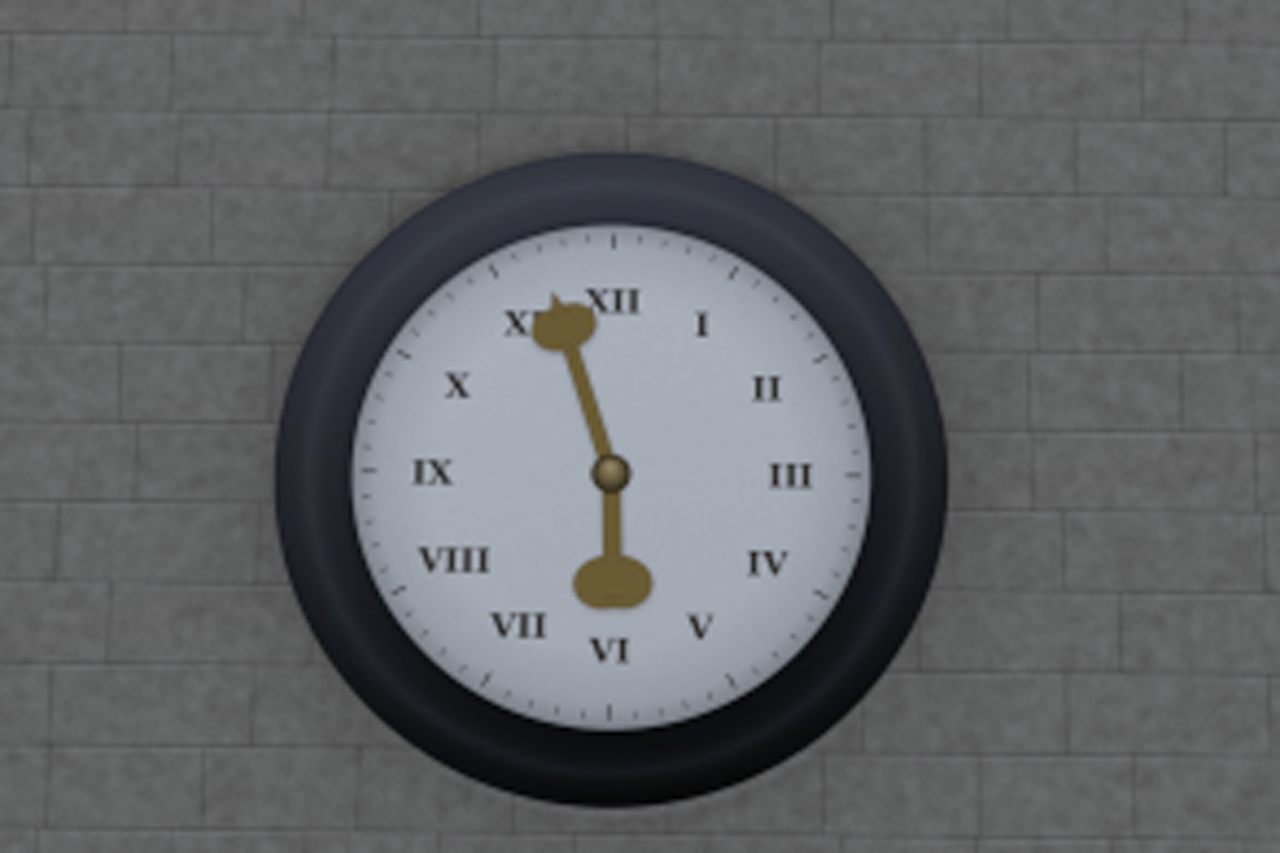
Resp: 5.57
